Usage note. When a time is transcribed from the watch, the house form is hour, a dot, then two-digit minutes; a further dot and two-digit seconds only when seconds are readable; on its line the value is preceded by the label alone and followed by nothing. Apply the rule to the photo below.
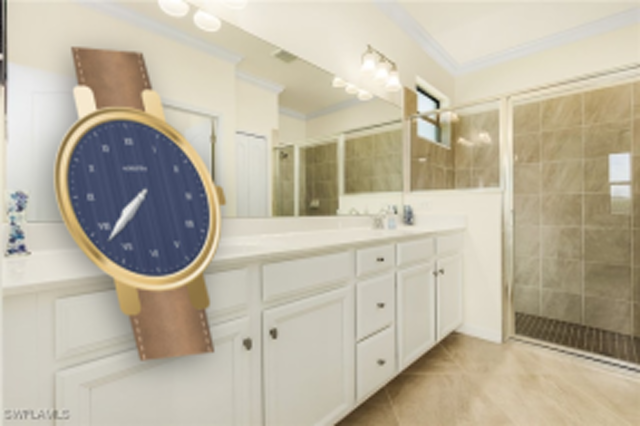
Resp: 7.38
